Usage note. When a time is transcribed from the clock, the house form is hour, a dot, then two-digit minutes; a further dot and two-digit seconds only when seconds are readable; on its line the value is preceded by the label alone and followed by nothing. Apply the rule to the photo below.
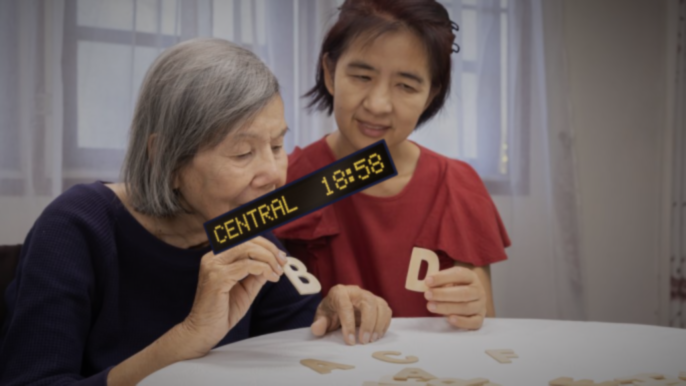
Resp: 18.58
